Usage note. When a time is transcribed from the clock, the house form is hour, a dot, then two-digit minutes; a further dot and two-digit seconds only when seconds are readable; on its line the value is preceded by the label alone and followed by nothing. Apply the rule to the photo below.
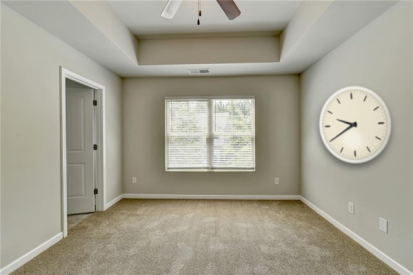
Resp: 9.40
